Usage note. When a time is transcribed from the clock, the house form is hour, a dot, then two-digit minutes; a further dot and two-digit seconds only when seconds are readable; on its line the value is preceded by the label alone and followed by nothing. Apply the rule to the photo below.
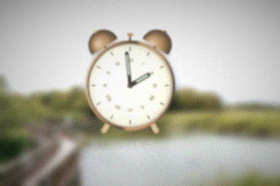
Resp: 1.59
